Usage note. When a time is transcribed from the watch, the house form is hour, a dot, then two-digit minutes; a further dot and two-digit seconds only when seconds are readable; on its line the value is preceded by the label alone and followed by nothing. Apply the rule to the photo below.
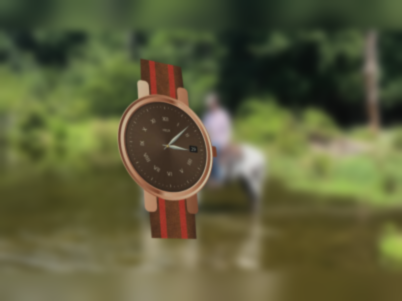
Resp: 3.08
